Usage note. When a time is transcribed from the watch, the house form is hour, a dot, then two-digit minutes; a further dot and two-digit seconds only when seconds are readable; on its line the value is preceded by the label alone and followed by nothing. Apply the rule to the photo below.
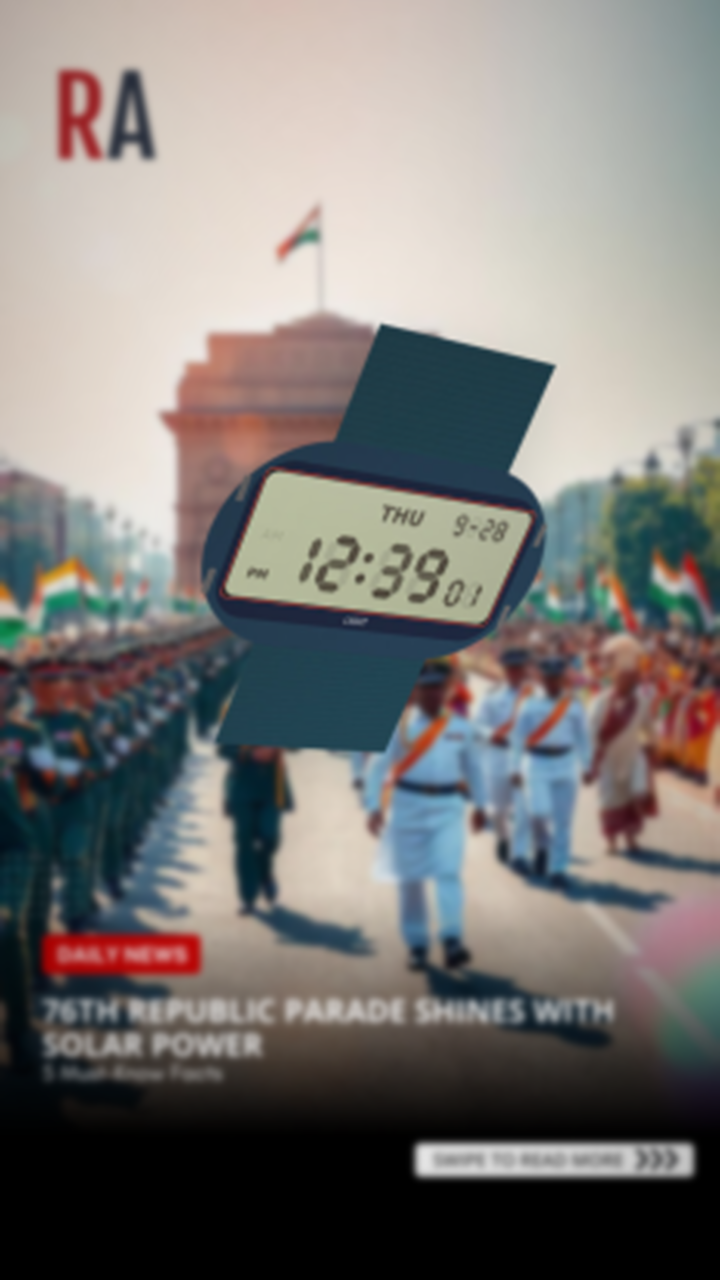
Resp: 12.39.01
